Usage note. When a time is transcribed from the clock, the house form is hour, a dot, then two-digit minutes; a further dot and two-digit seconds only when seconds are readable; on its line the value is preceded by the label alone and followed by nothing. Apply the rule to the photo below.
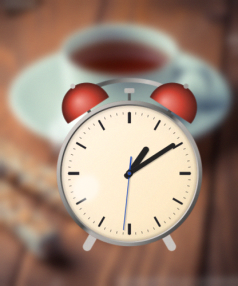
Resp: 1.09.31
